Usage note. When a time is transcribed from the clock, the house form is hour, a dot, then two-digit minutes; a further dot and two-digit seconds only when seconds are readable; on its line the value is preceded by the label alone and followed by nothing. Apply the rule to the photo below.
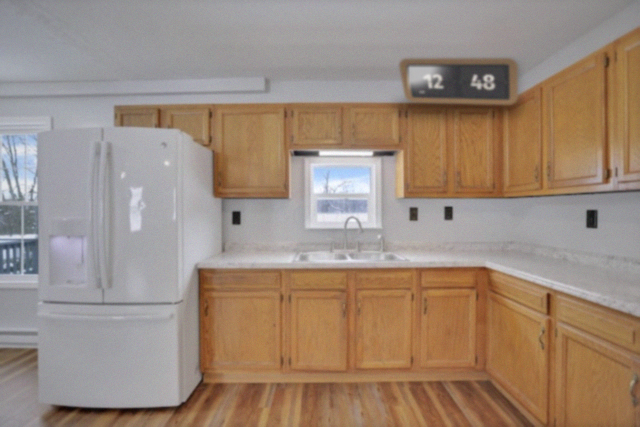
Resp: 12.48
